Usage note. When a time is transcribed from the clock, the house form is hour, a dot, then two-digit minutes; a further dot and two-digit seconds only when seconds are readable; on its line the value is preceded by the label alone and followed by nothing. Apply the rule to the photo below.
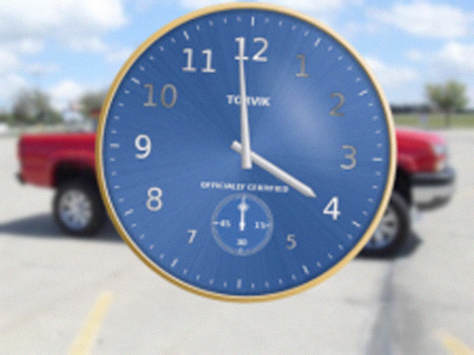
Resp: 3.59
